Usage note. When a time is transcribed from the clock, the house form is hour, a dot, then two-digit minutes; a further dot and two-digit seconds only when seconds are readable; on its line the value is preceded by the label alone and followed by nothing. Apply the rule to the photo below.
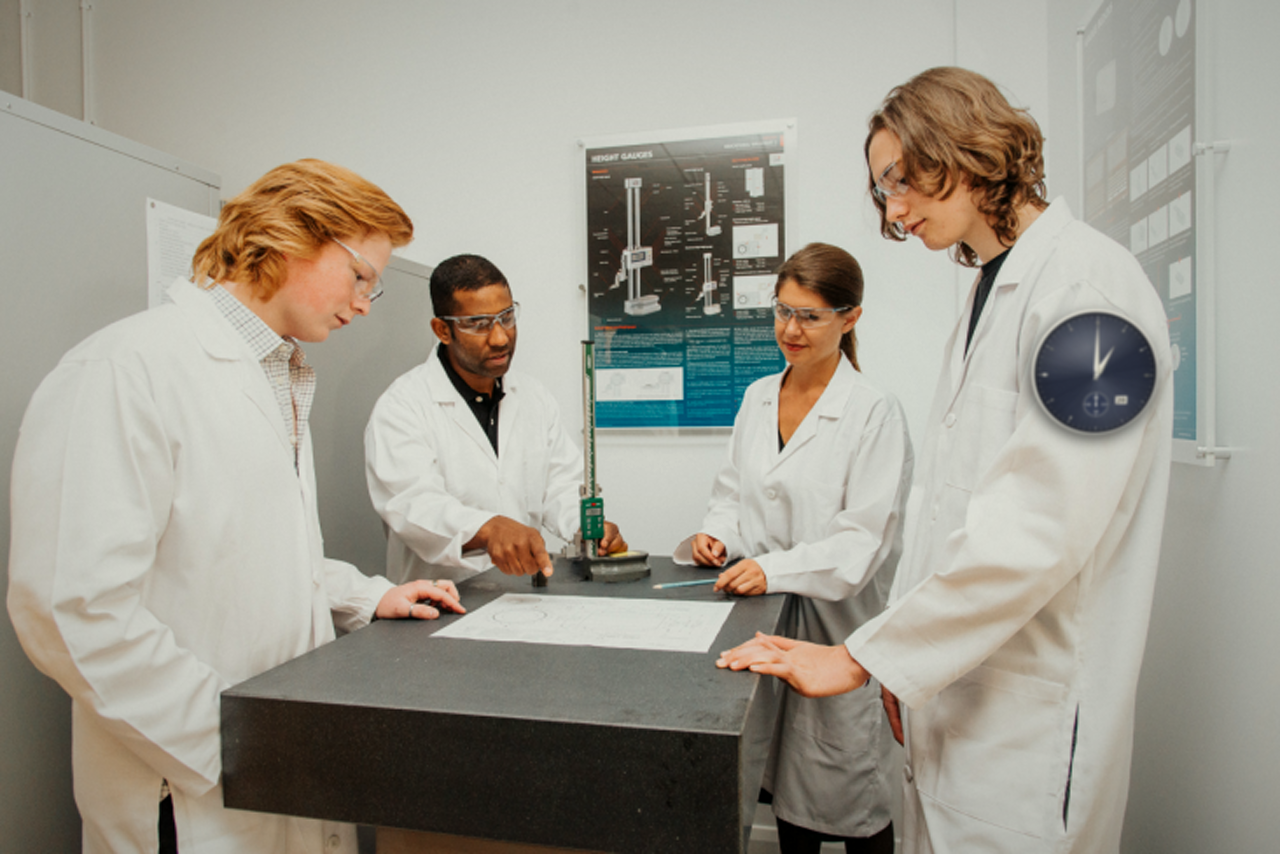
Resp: 1.00
